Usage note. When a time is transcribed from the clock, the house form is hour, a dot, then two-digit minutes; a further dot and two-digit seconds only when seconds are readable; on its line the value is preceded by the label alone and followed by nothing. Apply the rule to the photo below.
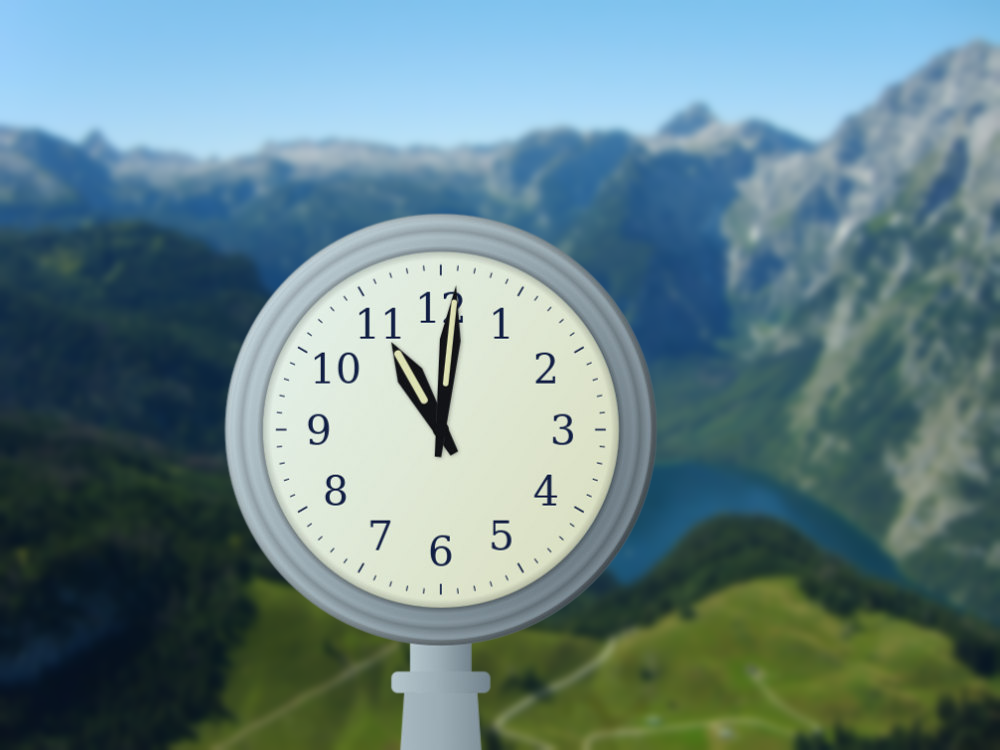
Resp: 11.01
